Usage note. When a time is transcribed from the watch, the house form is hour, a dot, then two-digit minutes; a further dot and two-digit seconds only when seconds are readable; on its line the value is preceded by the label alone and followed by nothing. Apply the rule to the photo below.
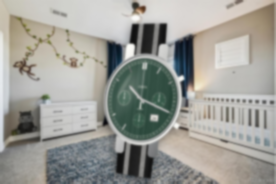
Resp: 10.18
